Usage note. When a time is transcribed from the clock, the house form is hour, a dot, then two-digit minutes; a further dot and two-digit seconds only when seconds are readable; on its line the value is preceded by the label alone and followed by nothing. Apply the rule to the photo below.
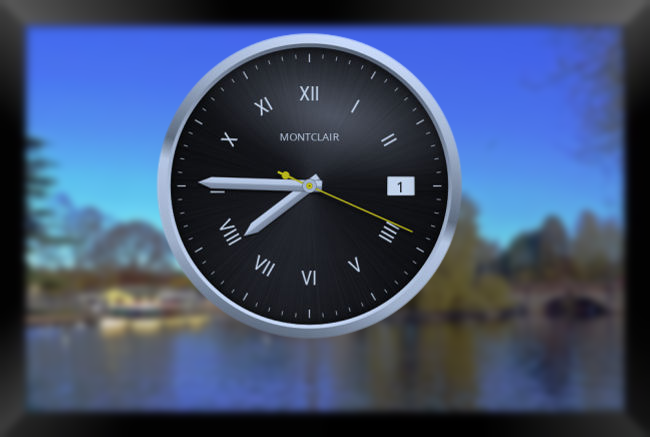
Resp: 7.45.19
